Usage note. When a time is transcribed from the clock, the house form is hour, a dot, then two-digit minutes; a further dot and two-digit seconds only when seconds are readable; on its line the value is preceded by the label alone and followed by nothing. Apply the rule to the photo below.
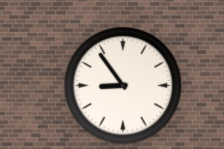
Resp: 8.54
